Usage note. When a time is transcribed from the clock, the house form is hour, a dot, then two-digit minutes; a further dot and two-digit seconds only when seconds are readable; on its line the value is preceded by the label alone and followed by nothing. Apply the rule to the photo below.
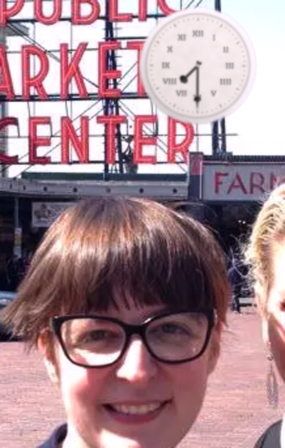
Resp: 7.30
